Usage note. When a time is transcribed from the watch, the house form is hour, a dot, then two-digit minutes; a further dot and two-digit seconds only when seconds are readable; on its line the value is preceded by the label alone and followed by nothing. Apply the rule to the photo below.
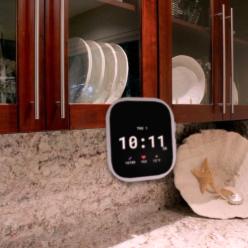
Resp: 10.11
